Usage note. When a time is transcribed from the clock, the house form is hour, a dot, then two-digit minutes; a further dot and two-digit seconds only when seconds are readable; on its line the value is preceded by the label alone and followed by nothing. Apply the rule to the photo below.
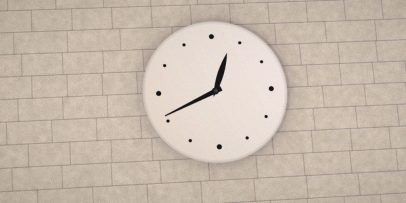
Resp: 12.41
